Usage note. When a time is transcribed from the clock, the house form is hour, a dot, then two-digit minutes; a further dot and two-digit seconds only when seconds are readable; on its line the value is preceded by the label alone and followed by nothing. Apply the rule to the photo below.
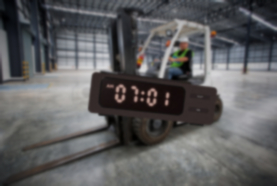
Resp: 7.01
